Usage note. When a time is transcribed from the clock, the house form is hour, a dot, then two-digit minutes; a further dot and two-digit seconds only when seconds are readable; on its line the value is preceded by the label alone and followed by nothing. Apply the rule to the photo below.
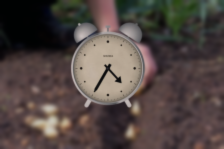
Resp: 4.35
